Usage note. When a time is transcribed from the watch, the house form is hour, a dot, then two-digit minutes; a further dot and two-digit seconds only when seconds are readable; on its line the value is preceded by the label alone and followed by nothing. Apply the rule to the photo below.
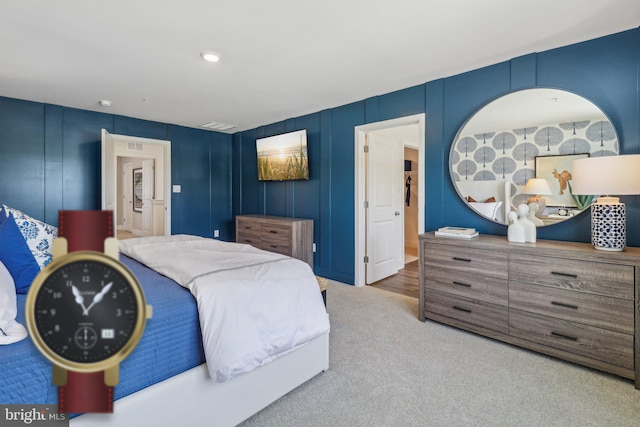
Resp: 11.07
